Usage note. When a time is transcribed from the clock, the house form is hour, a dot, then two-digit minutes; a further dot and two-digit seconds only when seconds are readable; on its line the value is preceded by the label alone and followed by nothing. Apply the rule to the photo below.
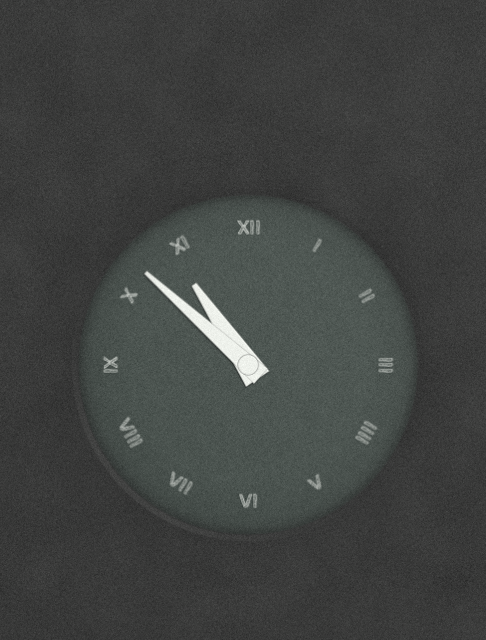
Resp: 10.52
